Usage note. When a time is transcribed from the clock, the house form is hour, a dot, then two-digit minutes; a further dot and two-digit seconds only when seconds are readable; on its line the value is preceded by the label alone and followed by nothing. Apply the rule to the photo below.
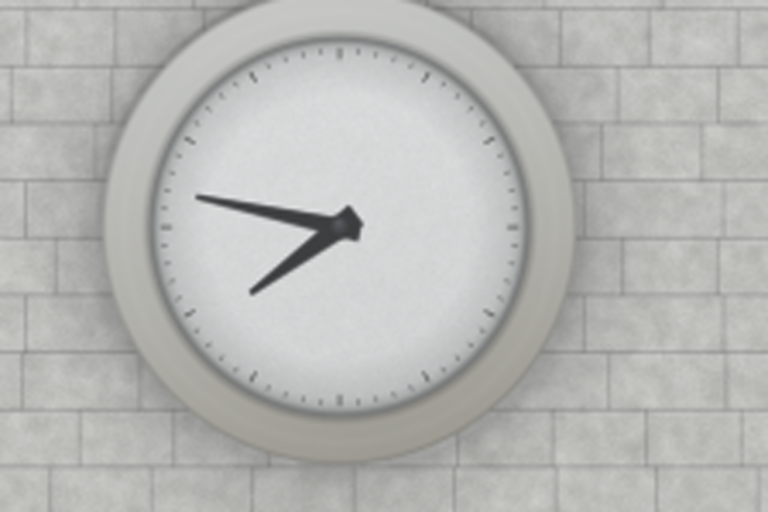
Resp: 7.47
